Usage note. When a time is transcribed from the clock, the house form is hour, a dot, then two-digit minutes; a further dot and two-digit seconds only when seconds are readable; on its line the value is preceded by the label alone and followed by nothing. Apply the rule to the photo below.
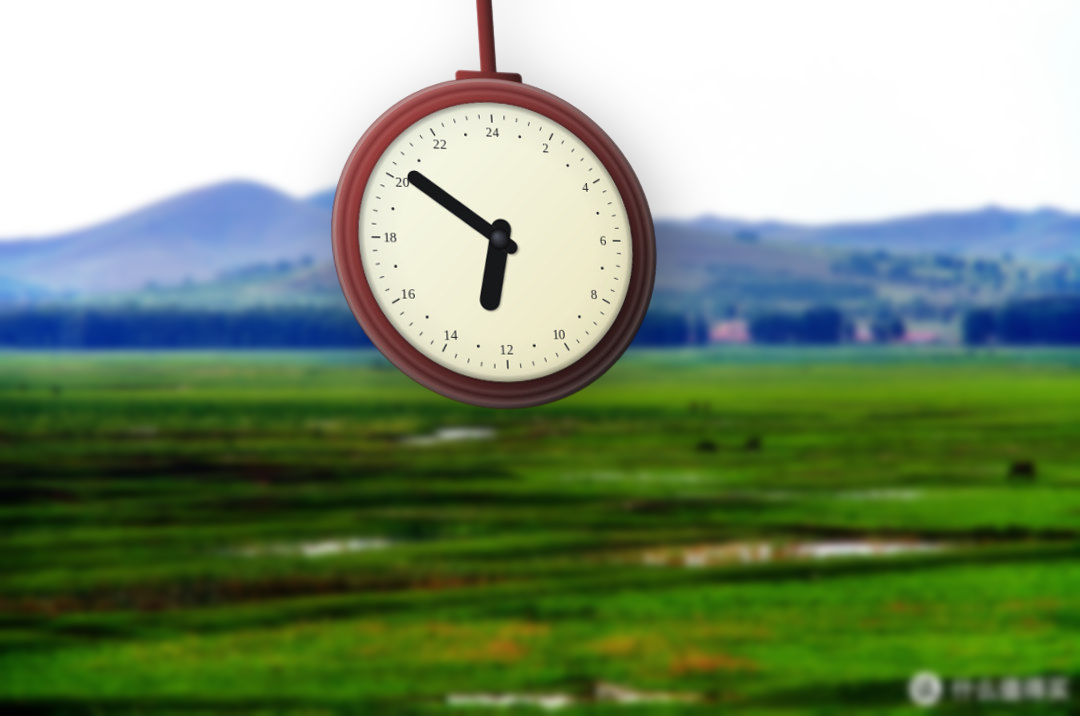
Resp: 12.51
